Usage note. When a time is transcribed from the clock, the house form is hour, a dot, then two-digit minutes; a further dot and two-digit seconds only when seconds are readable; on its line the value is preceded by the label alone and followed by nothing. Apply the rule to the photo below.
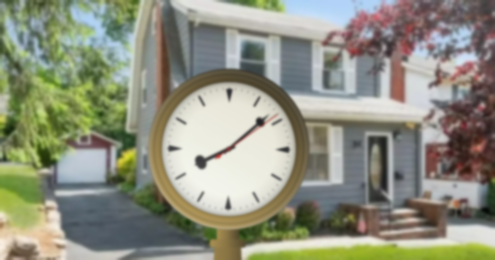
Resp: 8.08.09
